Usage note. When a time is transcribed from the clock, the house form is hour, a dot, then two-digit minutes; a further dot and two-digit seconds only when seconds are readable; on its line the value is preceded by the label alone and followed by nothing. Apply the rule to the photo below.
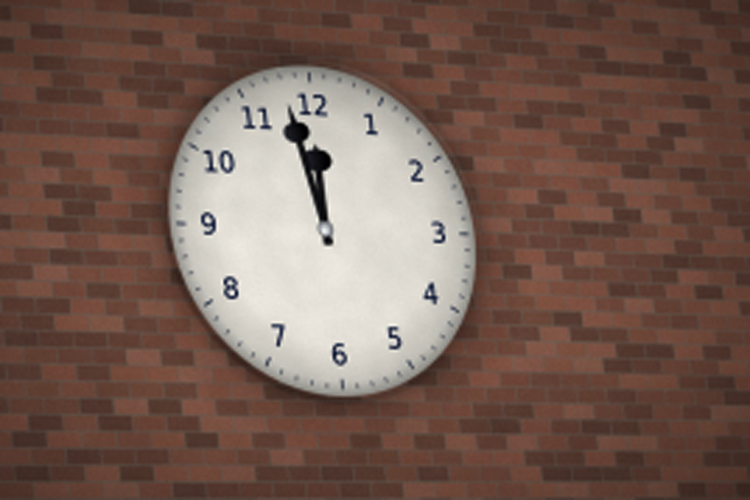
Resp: 11.58
